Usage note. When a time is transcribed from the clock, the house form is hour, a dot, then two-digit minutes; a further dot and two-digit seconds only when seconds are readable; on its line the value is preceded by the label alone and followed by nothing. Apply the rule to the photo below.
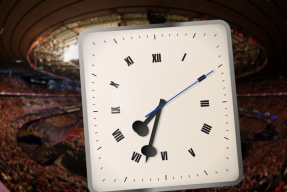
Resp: 7.33.10
